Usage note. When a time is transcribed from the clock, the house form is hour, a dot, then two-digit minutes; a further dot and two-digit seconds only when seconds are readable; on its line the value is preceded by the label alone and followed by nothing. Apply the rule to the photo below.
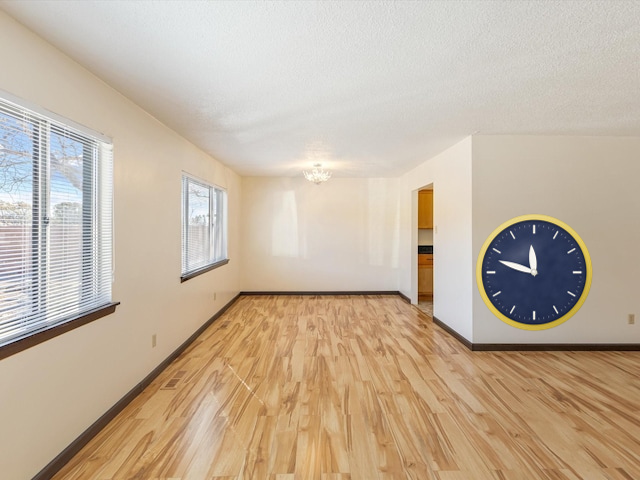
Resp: 11.48
